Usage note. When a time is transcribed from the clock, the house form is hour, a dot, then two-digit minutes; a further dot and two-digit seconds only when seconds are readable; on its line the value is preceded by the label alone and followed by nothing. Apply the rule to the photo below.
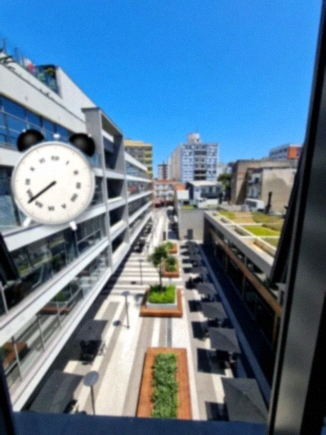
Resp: 7.38
